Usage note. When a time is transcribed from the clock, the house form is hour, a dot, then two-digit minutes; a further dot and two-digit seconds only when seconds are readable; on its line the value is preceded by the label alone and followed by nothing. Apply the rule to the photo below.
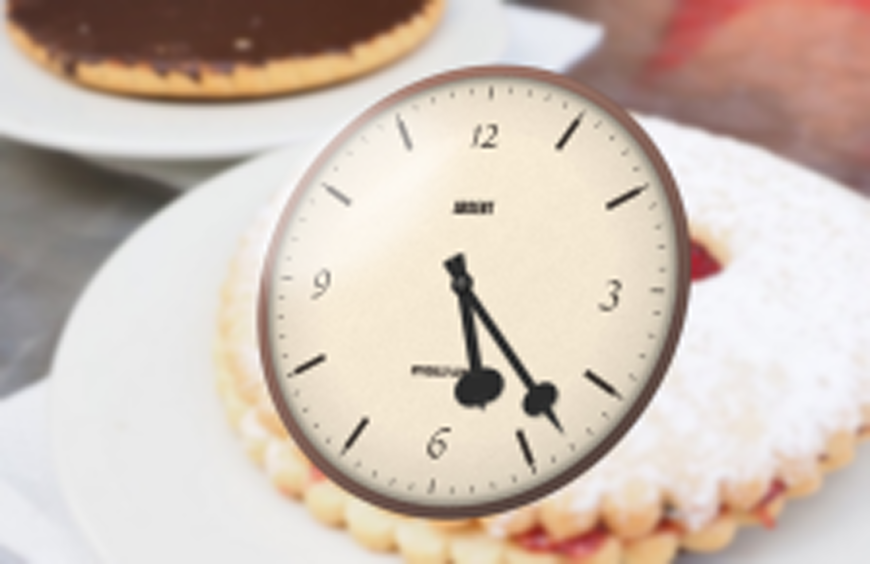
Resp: 5.23
